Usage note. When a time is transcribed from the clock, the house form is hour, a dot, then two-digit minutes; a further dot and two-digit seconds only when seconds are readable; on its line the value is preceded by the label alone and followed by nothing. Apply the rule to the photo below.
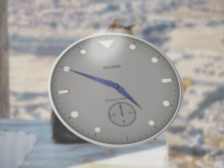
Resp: 4.50
